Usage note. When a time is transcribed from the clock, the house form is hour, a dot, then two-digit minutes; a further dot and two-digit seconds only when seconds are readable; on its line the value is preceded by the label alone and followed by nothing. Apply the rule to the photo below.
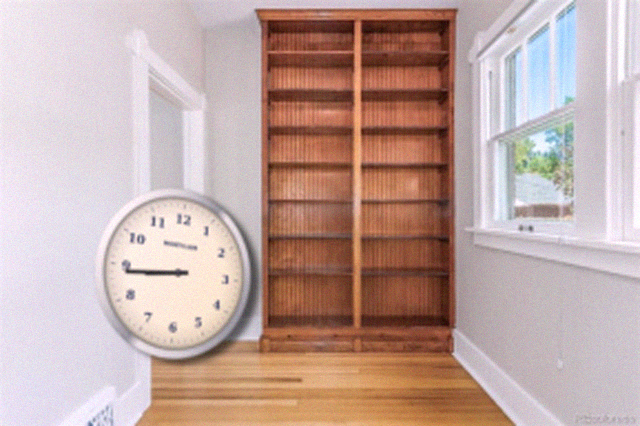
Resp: 8.44
